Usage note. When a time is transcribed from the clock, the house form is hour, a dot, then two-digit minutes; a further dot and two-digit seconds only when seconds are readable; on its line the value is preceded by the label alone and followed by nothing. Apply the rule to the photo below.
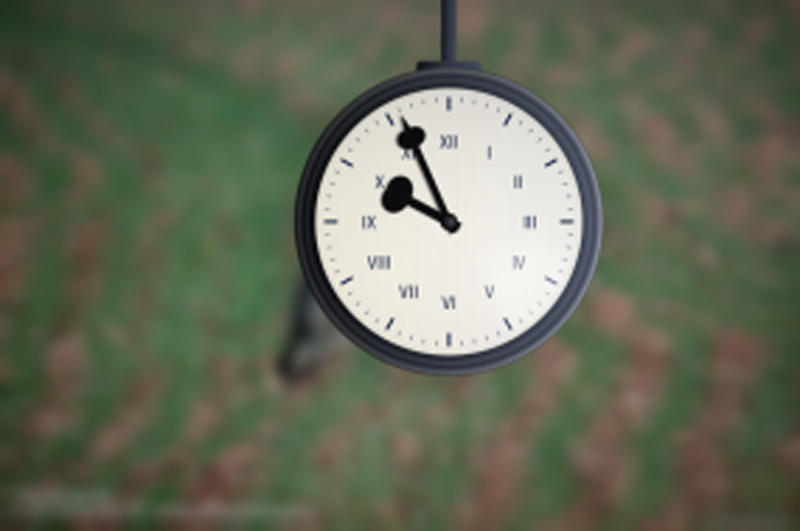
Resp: 9.56
